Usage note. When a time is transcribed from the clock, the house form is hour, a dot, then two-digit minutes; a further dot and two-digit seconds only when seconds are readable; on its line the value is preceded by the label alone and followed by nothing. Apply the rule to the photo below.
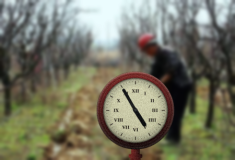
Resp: 4.55
